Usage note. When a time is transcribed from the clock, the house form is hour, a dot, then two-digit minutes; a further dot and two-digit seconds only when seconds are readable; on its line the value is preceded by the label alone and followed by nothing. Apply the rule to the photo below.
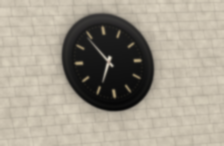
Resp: 6.54
